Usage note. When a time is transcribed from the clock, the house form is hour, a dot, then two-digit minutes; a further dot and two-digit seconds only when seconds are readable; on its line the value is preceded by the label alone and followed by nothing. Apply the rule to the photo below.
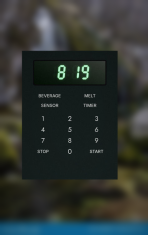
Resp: 8.19
